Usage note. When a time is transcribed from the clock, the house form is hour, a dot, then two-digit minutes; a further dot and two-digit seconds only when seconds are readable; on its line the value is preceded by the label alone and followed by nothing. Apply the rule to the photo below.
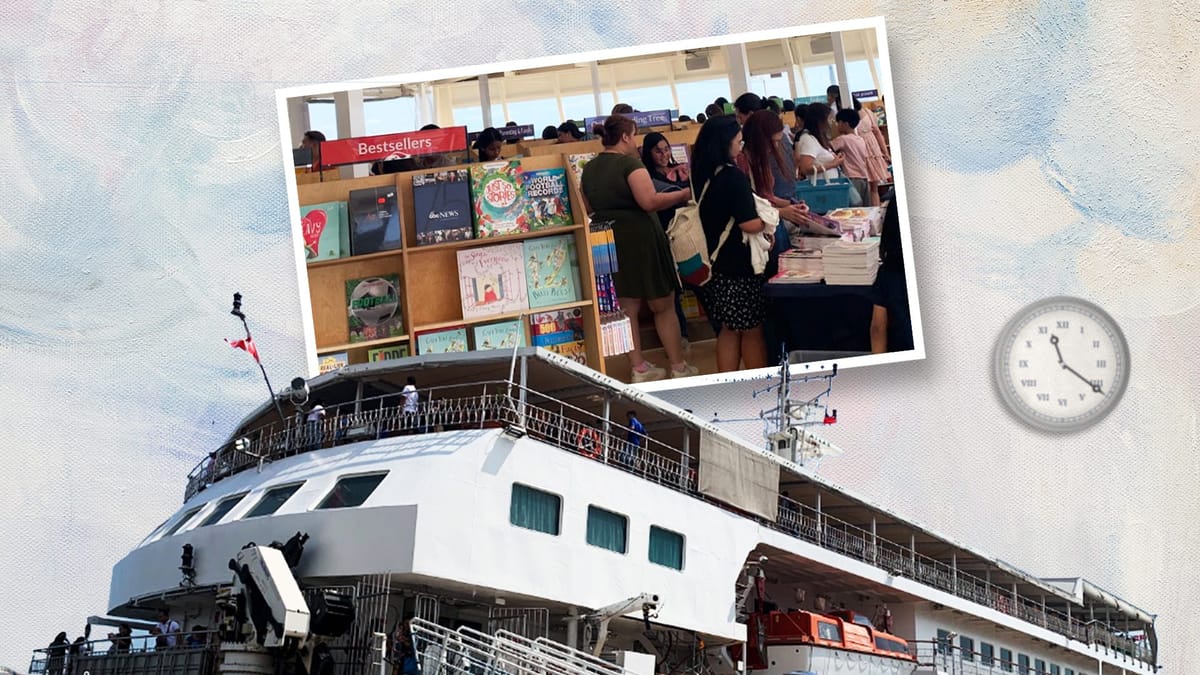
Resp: 11.21
